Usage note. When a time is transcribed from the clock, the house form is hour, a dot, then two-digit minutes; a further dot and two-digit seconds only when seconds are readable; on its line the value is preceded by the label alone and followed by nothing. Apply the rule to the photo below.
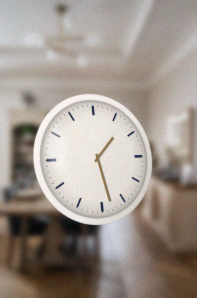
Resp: 1.28
